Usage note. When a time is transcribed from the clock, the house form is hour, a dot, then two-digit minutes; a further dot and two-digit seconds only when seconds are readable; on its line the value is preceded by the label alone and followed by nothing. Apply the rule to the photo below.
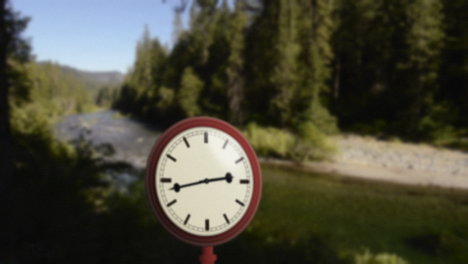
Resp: 2.43
